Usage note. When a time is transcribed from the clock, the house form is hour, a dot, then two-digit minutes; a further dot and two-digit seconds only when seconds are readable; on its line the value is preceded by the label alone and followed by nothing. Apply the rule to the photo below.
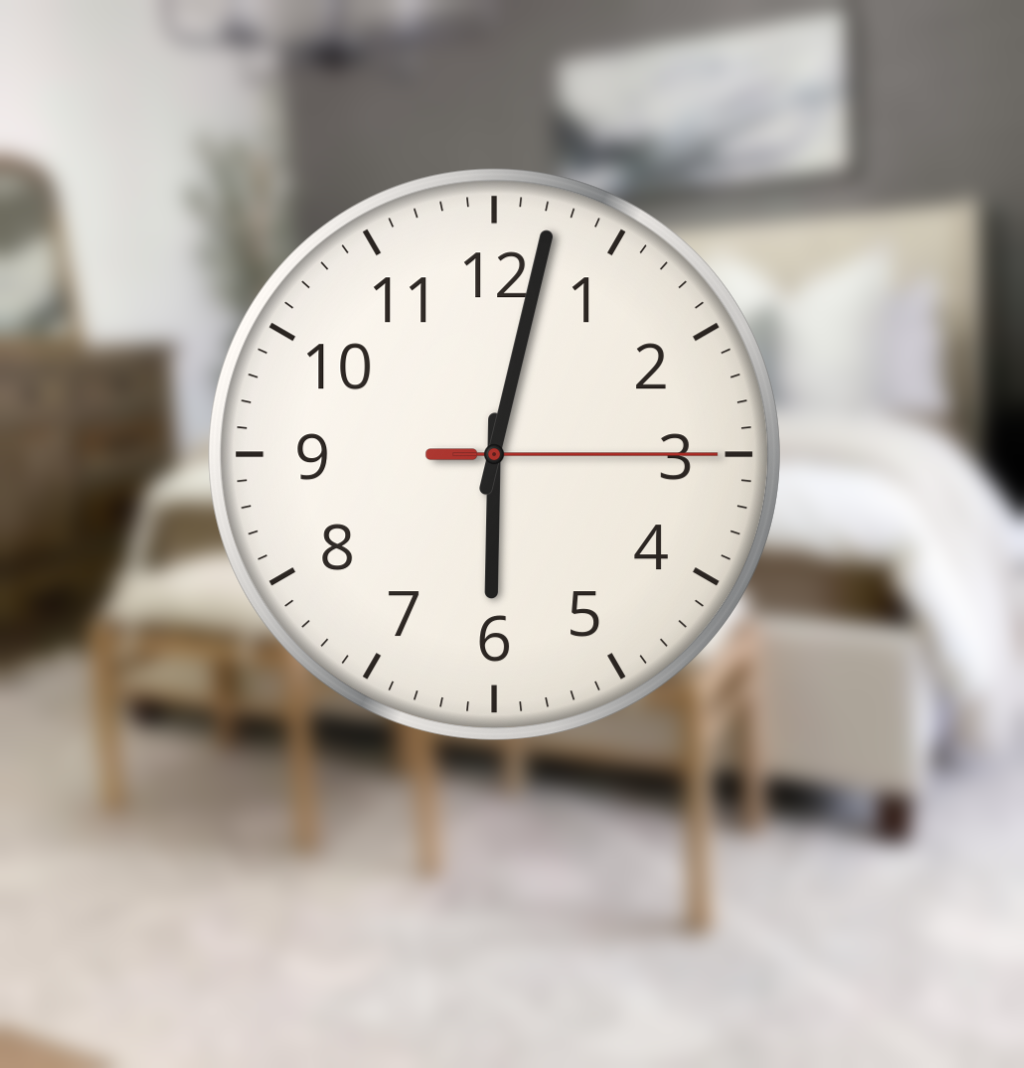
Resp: 6.02.15
